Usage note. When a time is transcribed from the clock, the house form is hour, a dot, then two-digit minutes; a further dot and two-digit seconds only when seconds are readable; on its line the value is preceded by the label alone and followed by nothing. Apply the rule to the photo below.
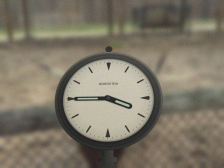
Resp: 3.45
